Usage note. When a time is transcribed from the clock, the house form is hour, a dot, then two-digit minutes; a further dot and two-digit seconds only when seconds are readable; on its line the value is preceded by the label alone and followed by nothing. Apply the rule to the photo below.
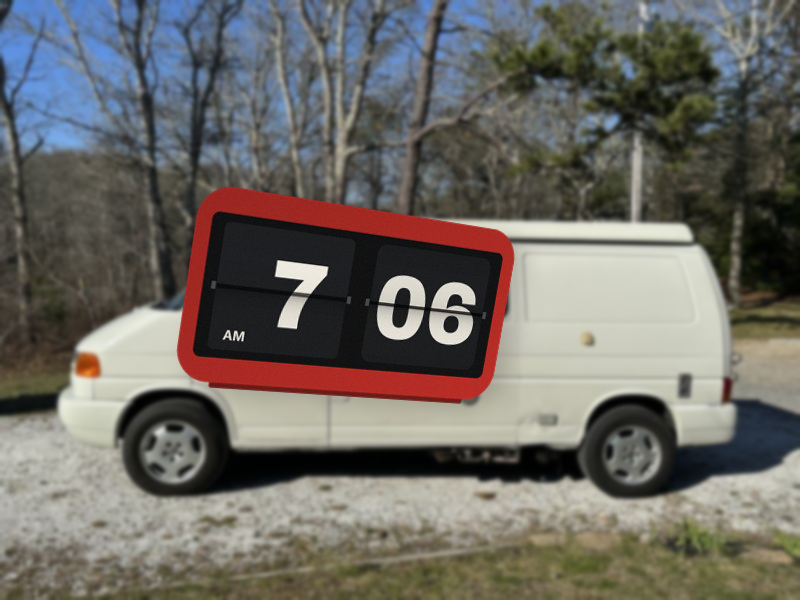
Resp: 7.06
